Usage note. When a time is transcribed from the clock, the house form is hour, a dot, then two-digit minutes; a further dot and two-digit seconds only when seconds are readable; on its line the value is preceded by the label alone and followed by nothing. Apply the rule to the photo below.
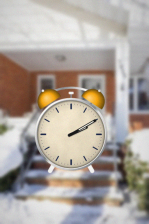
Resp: 2.10
